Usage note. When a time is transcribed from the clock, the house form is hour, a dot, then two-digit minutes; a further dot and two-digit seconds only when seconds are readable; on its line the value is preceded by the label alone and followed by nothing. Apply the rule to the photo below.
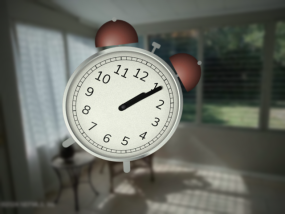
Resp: 1.06
